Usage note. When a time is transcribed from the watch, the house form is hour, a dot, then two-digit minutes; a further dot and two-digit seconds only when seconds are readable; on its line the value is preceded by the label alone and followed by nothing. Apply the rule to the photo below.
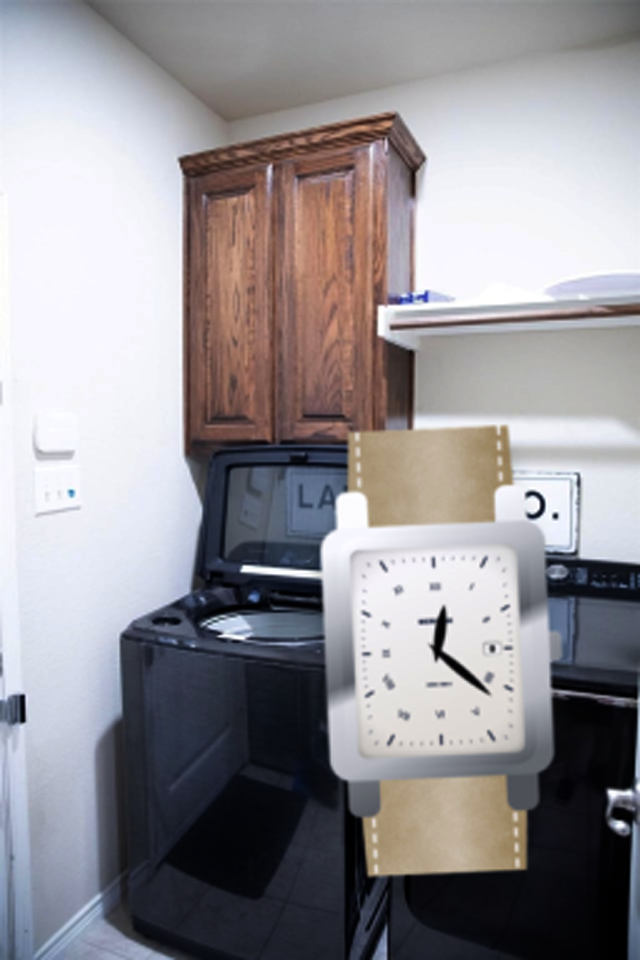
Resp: 12.22
